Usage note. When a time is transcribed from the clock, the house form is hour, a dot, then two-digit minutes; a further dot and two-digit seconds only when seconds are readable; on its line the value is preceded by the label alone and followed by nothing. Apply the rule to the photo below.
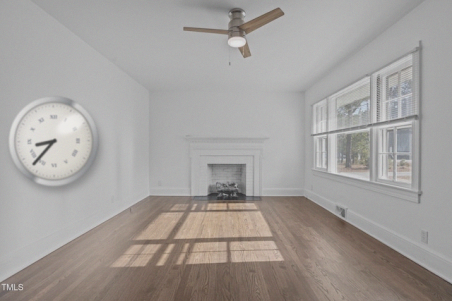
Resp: 8.37
